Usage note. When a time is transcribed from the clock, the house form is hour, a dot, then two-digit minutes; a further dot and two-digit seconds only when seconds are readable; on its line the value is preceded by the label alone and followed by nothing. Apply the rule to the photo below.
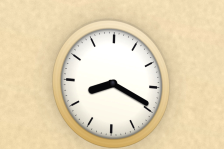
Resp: 8.19
